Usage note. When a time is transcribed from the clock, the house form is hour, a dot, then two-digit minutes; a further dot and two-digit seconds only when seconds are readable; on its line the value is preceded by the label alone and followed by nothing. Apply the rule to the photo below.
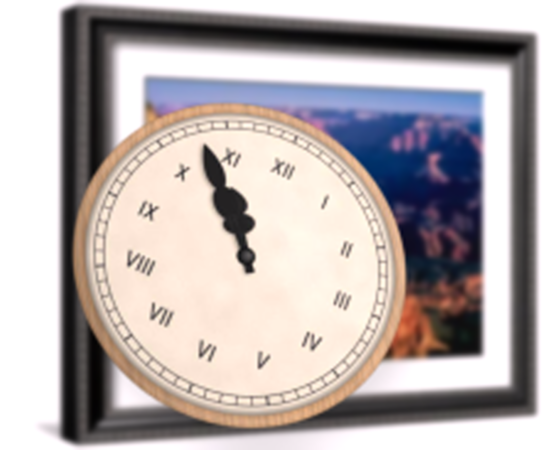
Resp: 10.53
